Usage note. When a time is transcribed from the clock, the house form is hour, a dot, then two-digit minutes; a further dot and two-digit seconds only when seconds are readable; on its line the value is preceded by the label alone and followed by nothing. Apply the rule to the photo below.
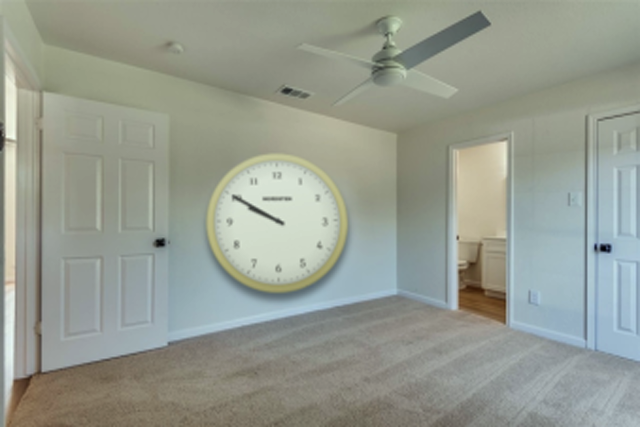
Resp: 9.50
